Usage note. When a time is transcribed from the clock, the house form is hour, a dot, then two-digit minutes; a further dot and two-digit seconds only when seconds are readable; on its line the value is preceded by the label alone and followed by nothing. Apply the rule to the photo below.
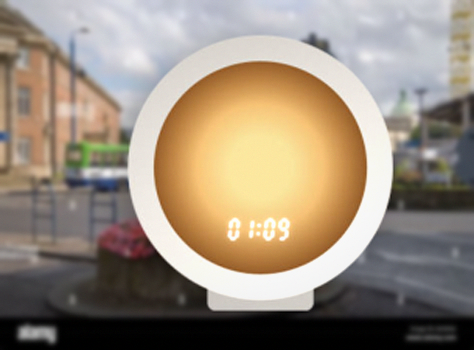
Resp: 1.09
